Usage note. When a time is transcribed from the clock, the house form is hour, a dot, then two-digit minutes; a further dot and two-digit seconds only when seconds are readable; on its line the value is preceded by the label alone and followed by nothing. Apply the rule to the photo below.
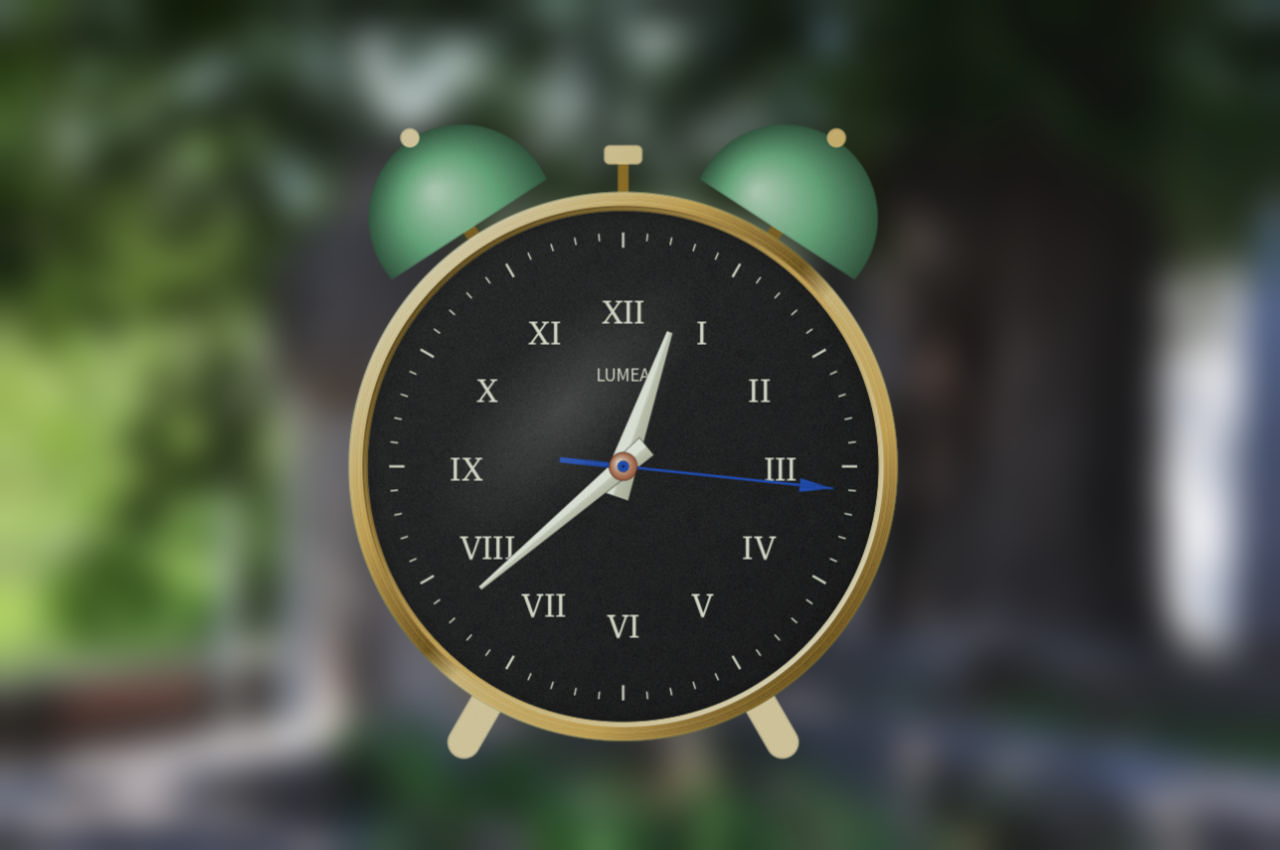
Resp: 12.38.16
